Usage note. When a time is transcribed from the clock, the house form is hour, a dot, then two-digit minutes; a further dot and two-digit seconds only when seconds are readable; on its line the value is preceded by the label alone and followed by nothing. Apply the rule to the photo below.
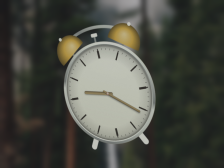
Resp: 9.21
